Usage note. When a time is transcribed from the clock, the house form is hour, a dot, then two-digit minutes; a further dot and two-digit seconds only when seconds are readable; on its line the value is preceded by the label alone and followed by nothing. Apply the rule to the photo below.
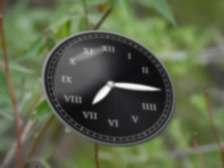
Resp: 7.15
